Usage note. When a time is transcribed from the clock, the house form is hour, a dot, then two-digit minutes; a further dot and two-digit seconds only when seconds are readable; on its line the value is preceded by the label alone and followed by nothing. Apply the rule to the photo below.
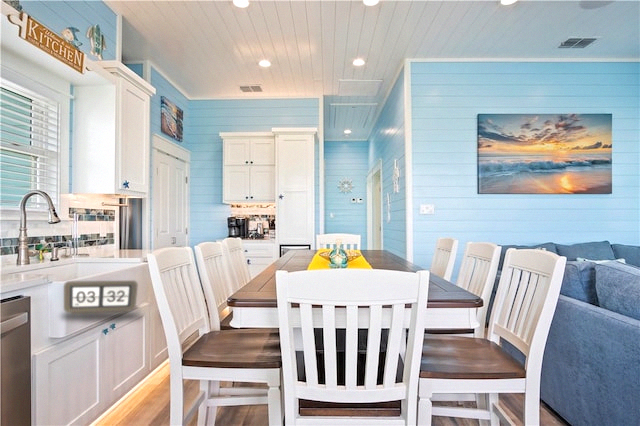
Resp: 3.32
